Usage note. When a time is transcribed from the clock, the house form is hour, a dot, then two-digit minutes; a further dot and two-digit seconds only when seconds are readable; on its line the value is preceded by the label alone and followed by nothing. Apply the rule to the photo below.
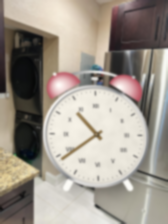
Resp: 10.39
